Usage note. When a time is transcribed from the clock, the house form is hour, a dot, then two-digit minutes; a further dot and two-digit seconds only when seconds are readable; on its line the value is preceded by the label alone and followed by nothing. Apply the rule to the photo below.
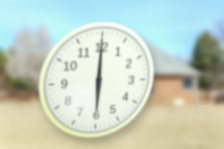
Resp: 6.00
